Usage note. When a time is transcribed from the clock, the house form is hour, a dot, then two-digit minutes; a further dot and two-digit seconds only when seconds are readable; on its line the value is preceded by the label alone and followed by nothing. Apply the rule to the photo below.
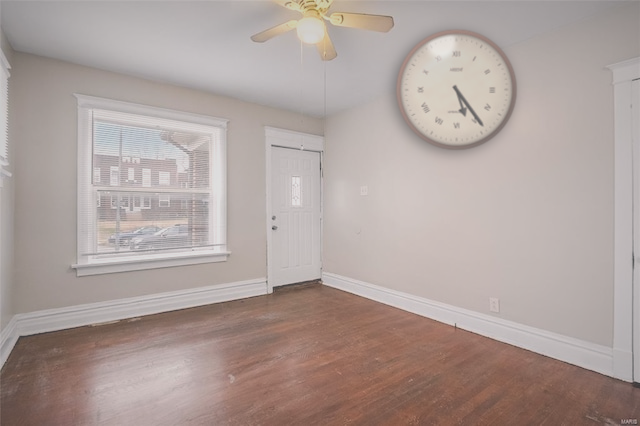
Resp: 5.24
